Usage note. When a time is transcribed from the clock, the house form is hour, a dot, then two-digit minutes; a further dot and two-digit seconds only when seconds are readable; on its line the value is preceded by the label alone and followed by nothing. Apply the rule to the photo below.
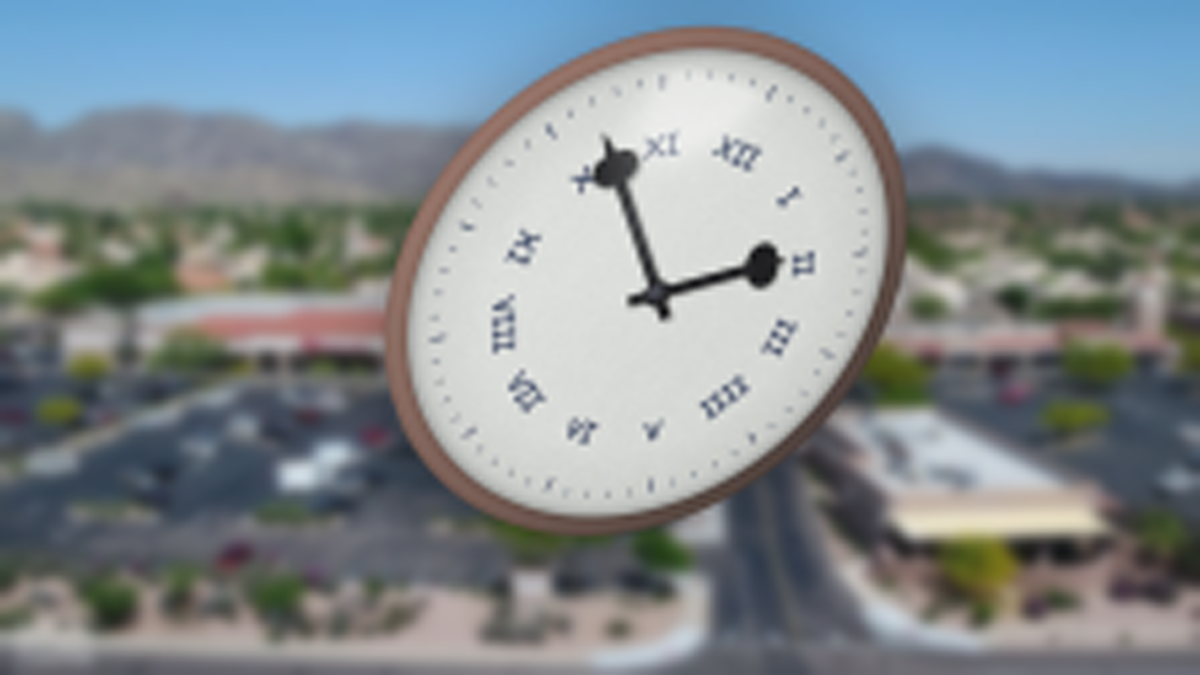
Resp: 1.52
